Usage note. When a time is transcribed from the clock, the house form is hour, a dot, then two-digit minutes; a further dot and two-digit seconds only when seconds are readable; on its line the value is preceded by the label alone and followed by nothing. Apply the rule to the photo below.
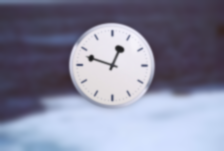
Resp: 12.48
